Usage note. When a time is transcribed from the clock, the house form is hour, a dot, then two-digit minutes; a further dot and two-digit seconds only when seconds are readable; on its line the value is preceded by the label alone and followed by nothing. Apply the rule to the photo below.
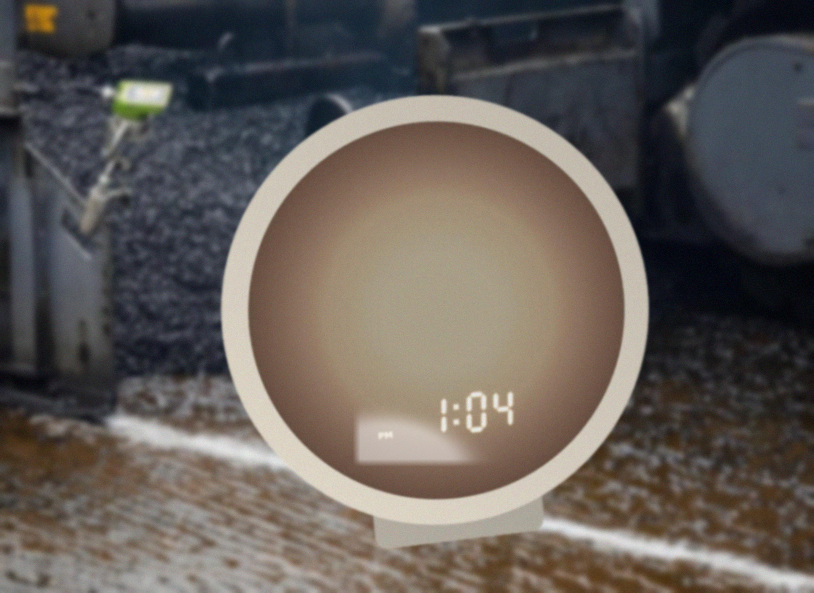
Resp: 1.04
